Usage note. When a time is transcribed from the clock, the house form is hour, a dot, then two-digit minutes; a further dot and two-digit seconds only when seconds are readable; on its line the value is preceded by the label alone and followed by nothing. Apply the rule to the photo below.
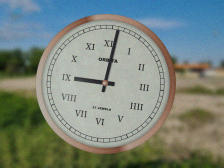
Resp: 9.01
